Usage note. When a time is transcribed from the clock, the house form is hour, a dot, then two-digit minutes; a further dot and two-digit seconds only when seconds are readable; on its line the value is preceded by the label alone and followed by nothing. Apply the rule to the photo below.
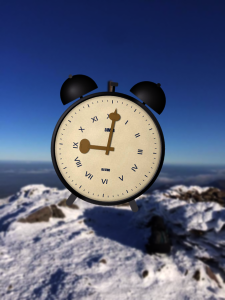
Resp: 9.01
